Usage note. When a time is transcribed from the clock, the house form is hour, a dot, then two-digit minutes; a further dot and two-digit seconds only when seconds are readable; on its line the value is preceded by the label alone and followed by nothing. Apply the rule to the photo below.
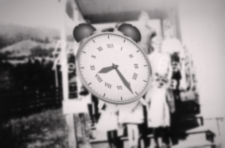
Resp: 8.26
